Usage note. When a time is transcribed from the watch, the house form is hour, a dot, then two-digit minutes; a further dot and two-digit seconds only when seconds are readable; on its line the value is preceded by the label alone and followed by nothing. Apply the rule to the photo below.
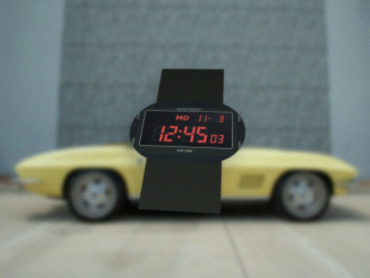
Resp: 12.45
